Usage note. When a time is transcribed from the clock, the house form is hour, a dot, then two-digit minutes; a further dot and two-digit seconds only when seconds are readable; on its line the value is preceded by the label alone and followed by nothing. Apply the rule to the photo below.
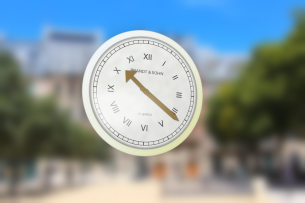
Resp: 10.21
